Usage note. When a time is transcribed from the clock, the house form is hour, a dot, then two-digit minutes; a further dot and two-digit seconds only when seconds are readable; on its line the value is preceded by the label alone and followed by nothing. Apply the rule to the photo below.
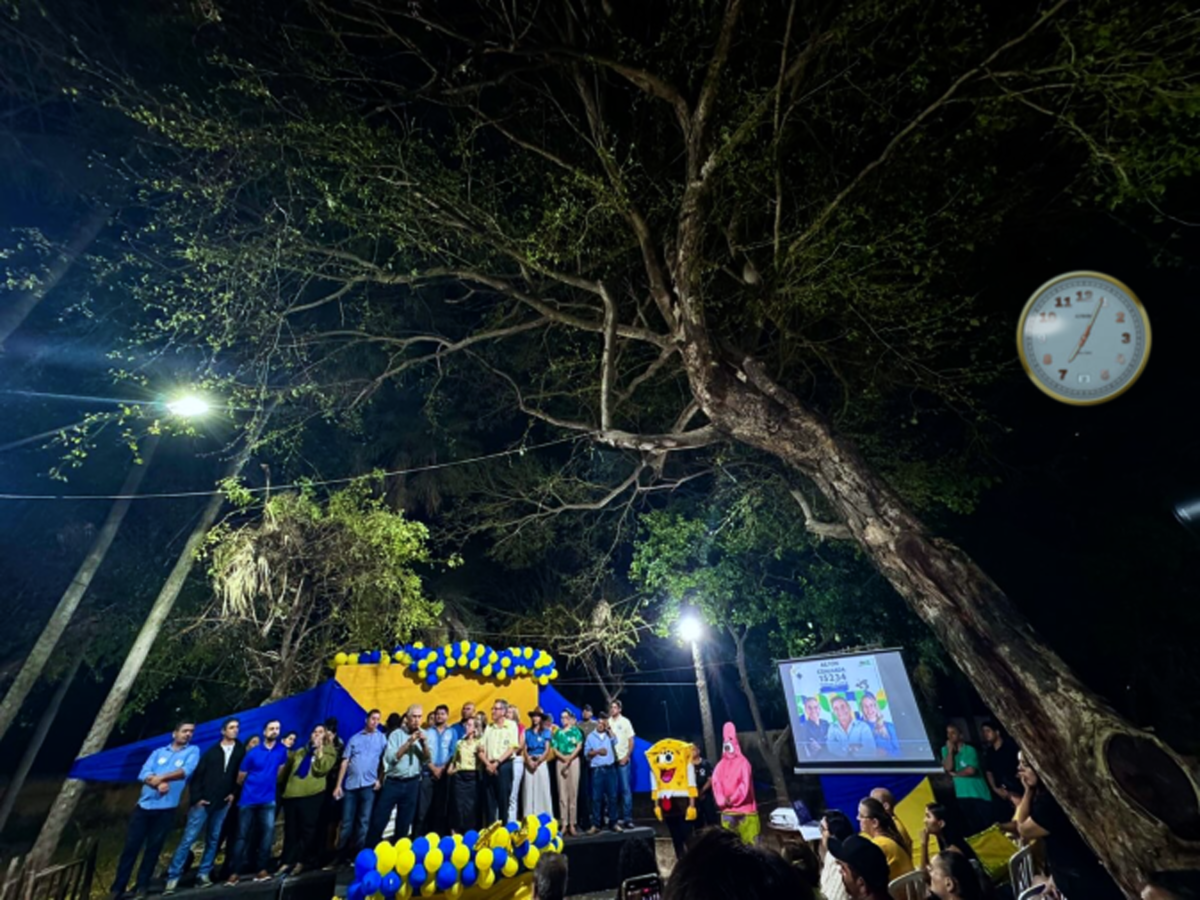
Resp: 7.04
